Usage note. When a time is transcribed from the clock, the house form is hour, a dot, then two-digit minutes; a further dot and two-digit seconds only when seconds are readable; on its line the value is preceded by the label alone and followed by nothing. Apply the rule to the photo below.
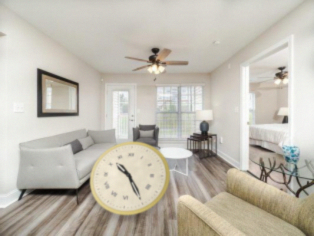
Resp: 10.25
